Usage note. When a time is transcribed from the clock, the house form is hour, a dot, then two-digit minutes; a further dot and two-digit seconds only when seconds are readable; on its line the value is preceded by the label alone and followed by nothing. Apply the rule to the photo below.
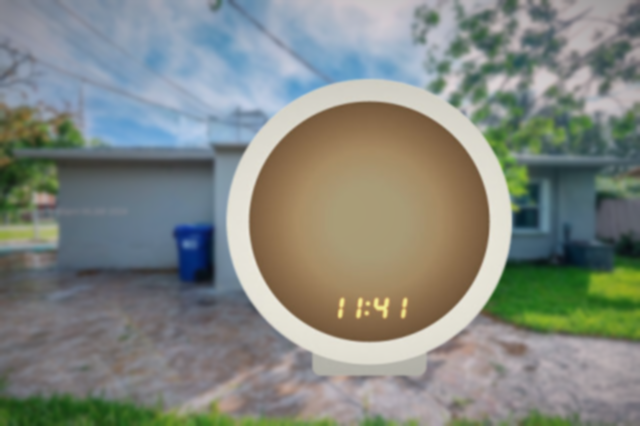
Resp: 11.41
